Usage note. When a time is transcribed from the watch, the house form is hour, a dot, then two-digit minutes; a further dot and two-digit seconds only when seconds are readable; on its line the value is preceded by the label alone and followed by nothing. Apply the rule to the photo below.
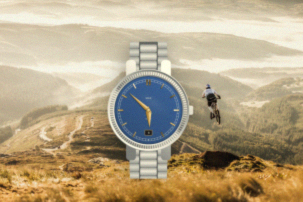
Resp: 5.52
